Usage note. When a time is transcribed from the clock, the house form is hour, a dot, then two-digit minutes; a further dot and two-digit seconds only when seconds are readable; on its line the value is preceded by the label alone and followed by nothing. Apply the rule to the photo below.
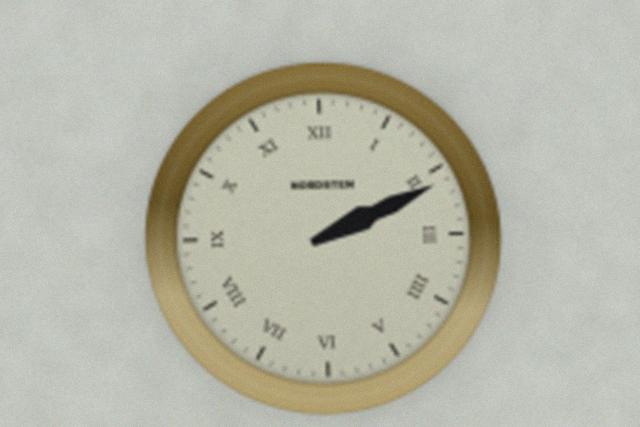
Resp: 2.11
